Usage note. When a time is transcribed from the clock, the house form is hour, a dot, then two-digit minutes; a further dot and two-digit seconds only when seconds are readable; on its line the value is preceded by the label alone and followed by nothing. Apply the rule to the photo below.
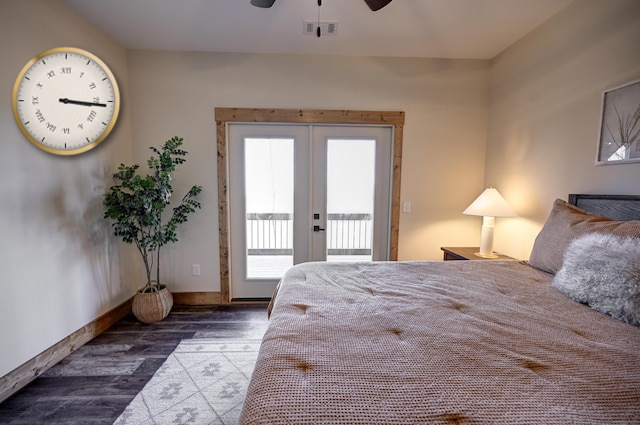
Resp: 3.16
